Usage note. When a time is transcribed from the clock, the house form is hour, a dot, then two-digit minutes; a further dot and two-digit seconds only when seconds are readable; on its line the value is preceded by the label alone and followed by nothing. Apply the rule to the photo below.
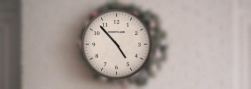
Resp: 4.53
